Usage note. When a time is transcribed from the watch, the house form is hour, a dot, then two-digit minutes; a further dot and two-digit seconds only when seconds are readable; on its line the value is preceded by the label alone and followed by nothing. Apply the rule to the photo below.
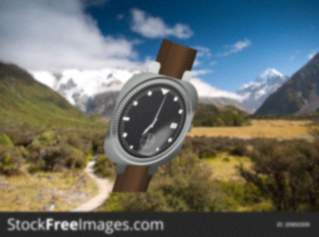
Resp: 7.01
